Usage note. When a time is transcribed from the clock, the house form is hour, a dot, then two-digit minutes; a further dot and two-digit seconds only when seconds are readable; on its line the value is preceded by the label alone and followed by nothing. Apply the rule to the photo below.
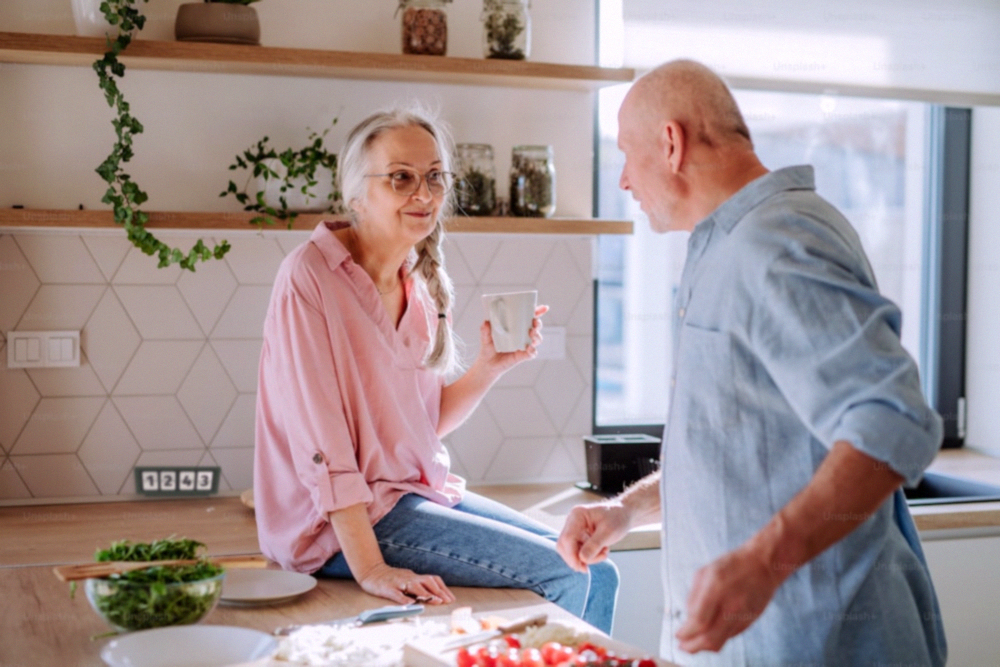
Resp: 12.43
